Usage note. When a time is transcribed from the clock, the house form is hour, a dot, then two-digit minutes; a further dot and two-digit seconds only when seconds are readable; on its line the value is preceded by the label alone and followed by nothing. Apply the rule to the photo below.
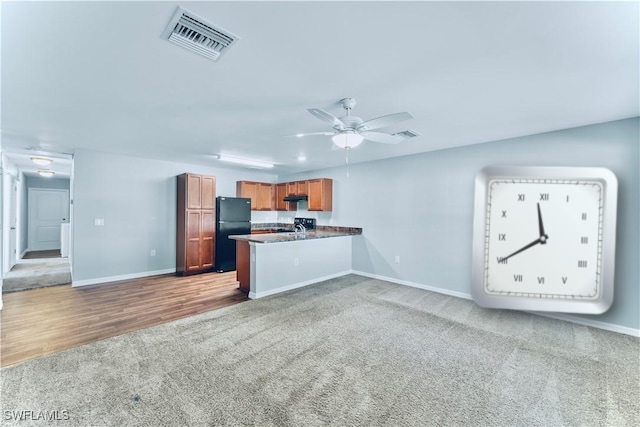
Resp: 11.40
